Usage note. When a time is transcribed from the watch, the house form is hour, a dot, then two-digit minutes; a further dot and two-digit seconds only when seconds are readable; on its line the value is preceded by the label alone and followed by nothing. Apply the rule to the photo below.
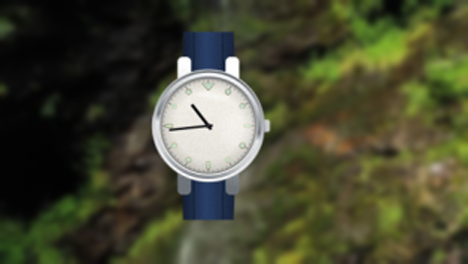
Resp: 10.44
